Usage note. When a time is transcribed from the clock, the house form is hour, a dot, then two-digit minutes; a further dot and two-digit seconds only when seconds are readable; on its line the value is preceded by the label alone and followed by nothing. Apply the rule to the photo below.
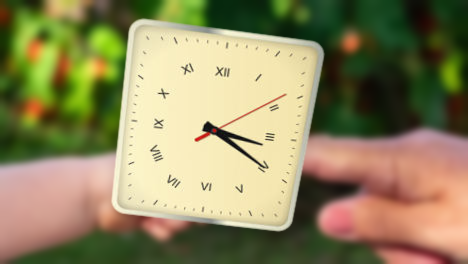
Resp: 3.20.09
